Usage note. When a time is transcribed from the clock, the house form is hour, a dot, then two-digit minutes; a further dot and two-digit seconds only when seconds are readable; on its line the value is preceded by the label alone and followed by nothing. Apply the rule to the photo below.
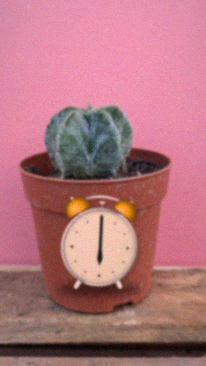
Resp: 6.00
